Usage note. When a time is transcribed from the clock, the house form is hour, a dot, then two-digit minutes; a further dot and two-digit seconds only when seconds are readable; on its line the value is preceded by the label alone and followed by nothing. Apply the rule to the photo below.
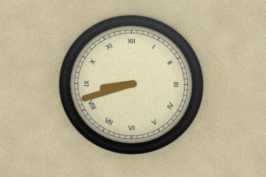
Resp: 8.42
